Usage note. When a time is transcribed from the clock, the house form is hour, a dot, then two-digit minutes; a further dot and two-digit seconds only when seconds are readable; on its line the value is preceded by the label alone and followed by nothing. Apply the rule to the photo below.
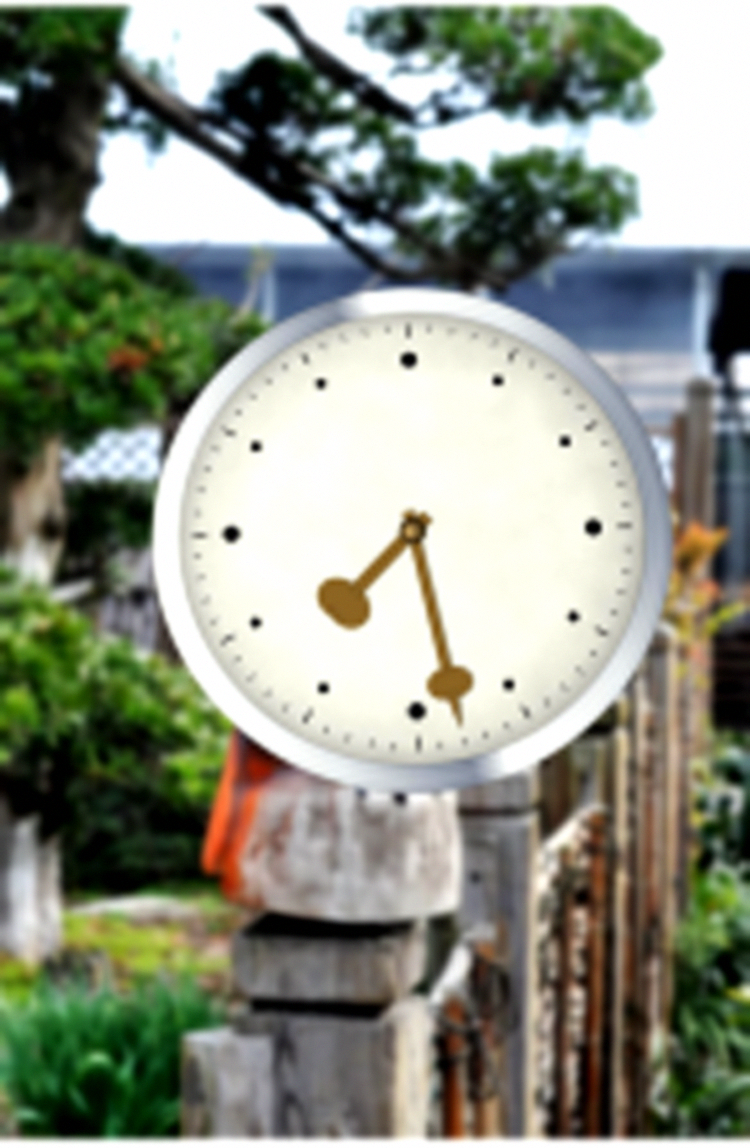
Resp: 7.28
